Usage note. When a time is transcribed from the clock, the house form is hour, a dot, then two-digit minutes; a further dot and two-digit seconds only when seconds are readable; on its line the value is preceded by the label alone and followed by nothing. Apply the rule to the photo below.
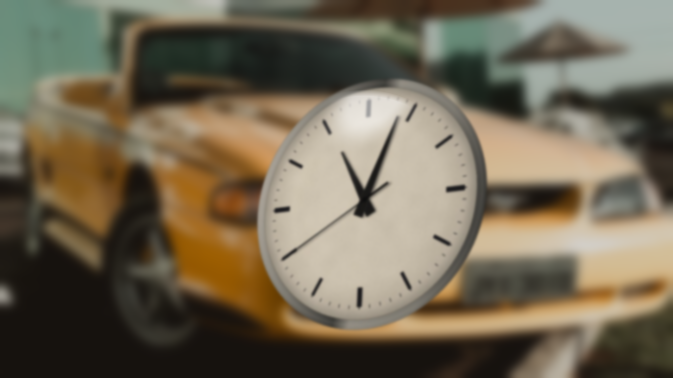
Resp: 11.03.40
